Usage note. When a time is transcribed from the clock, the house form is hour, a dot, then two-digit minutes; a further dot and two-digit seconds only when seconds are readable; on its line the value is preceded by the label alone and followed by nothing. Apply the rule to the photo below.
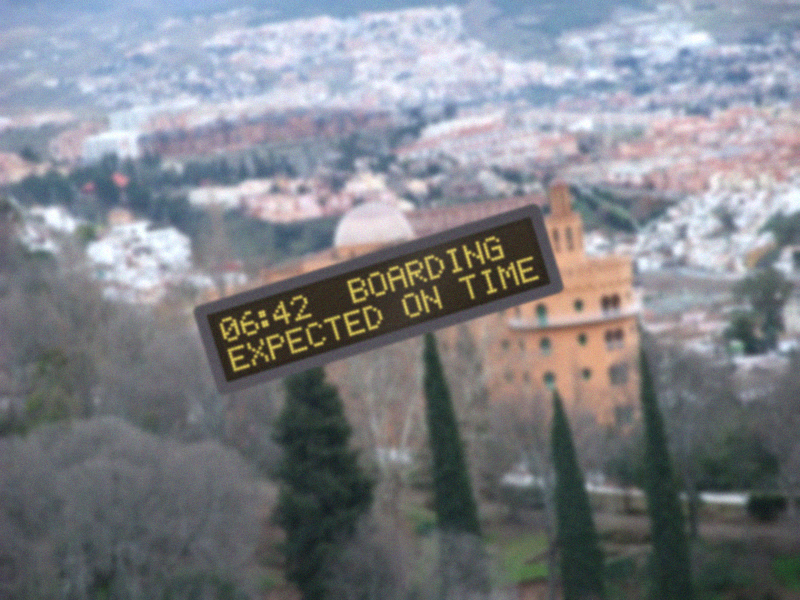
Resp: 6.42
